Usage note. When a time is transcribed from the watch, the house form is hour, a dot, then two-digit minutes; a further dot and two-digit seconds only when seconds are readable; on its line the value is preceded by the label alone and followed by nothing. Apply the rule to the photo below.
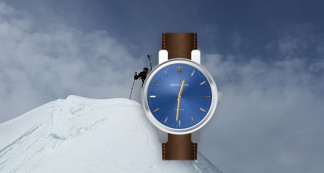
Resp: 12.31
